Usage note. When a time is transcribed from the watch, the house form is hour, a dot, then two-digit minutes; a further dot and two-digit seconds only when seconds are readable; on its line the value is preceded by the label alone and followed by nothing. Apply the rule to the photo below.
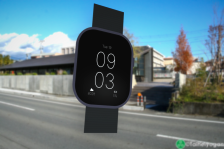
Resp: 9.03
